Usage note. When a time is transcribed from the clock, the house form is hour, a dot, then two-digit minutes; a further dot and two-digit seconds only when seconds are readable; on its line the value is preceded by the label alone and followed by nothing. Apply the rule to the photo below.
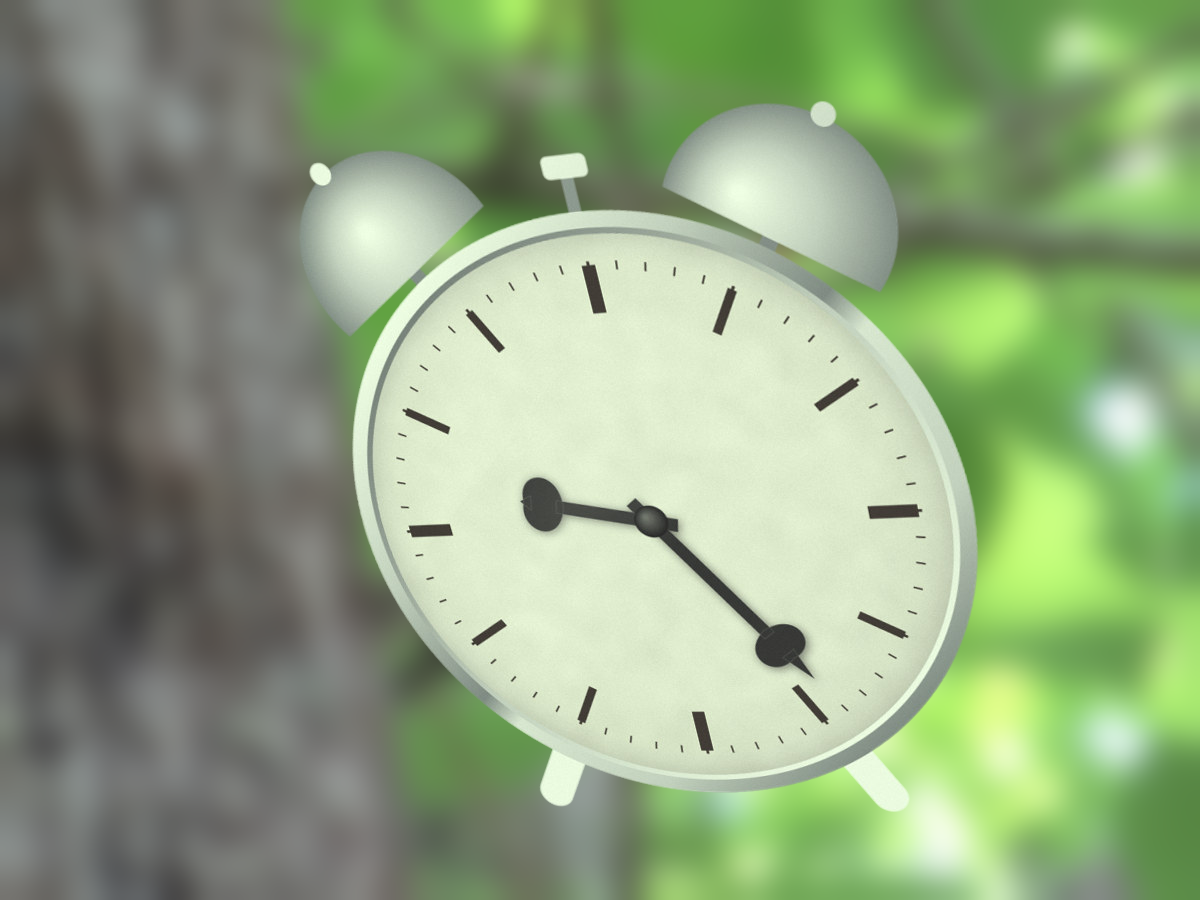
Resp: 9.24
